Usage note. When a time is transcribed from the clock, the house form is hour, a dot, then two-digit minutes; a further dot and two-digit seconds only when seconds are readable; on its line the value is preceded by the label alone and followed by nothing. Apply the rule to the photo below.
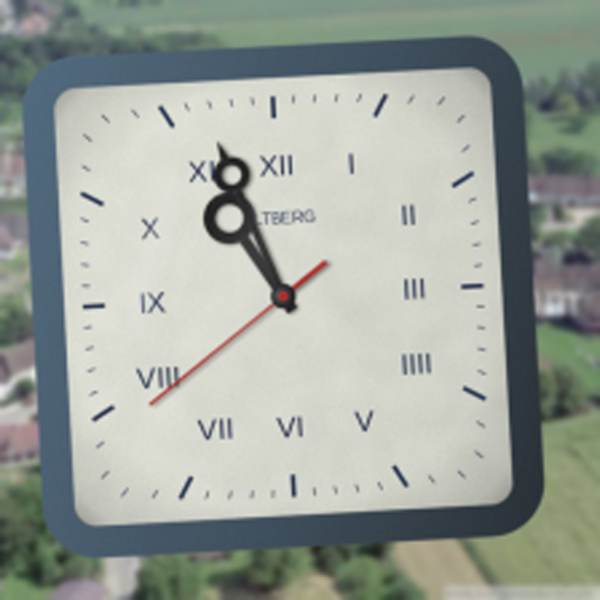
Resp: 10.56.39
